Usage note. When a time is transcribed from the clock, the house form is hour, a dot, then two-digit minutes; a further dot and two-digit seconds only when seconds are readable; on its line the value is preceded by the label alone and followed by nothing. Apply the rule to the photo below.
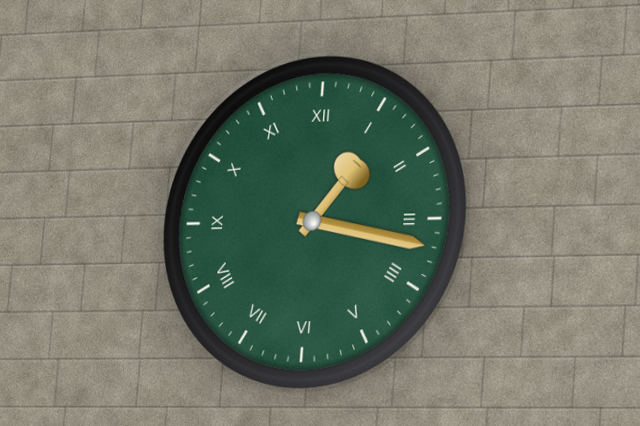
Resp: 1.17
